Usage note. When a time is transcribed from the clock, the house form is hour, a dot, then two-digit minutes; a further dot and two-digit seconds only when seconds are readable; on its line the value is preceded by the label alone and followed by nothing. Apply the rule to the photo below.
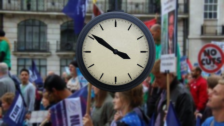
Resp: 3.51
